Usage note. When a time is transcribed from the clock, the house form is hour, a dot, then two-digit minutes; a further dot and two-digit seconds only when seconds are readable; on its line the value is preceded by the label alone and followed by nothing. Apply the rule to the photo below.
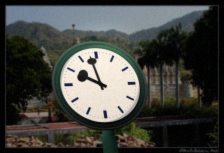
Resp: 9.58
